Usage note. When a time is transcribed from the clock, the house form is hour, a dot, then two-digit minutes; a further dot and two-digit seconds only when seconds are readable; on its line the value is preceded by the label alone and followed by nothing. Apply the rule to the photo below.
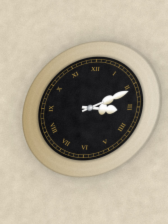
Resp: 3.11
